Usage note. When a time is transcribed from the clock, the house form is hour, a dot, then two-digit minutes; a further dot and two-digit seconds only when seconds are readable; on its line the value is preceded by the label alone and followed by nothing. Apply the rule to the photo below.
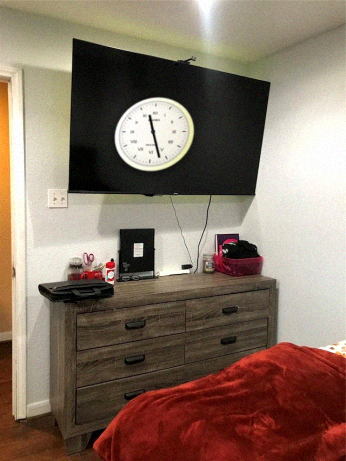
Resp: 11.27
